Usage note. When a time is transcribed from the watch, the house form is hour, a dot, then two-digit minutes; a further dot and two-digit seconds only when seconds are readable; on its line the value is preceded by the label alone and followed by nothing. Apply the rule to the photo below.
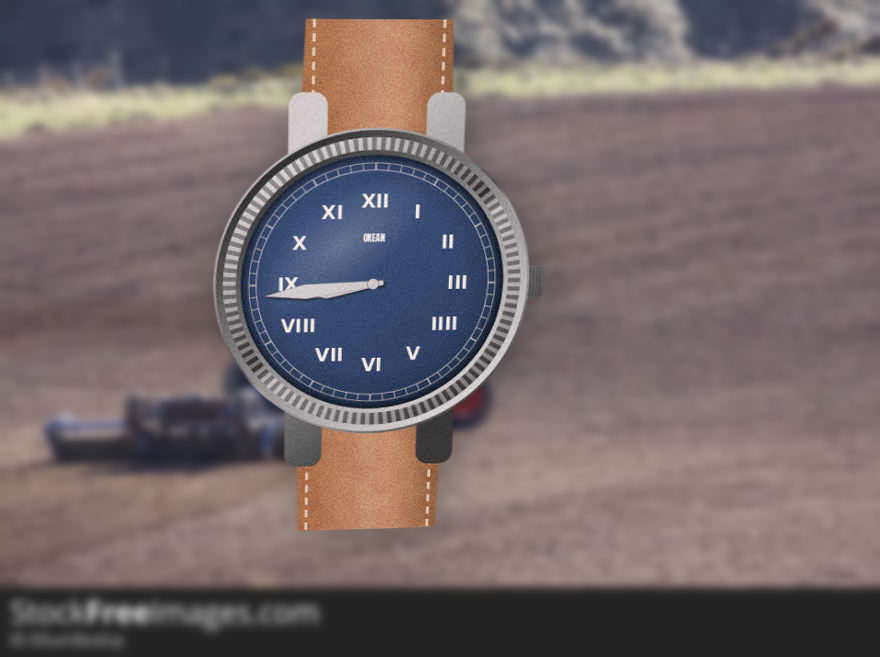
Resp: 8.44
